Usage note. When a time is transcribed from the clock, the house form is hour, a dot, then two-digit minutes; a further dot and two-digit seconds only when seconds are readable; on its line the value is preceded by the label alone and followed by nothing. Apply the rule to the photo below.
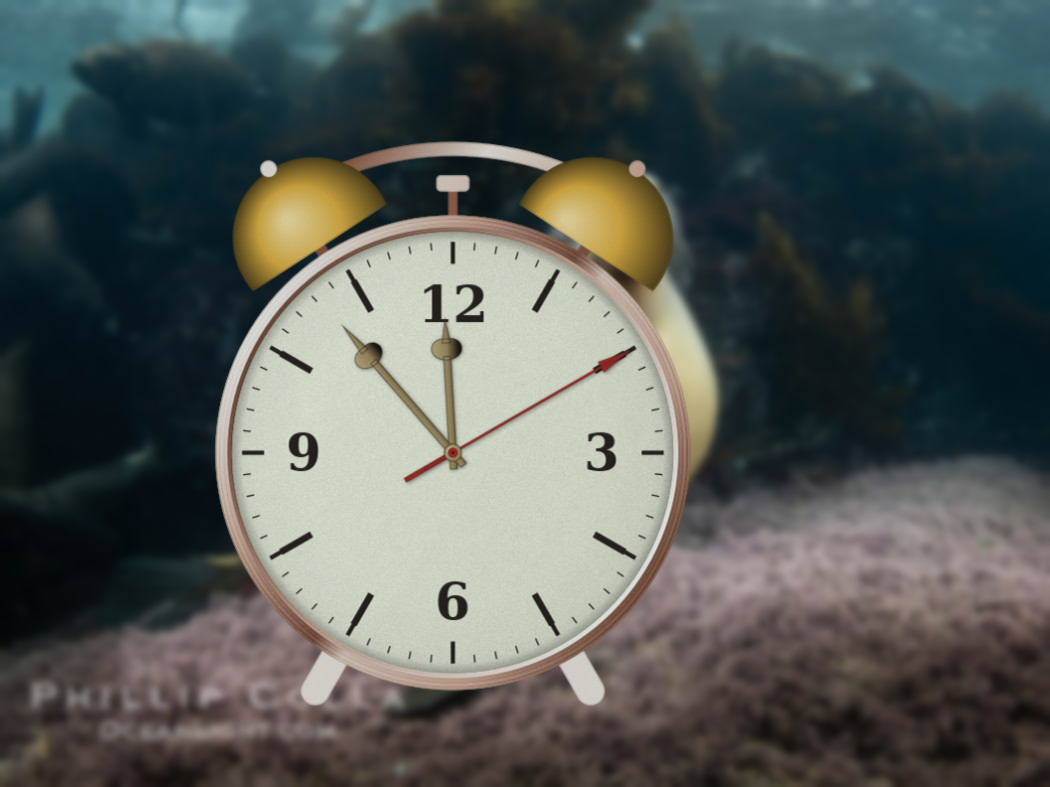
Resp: 11.53.10
